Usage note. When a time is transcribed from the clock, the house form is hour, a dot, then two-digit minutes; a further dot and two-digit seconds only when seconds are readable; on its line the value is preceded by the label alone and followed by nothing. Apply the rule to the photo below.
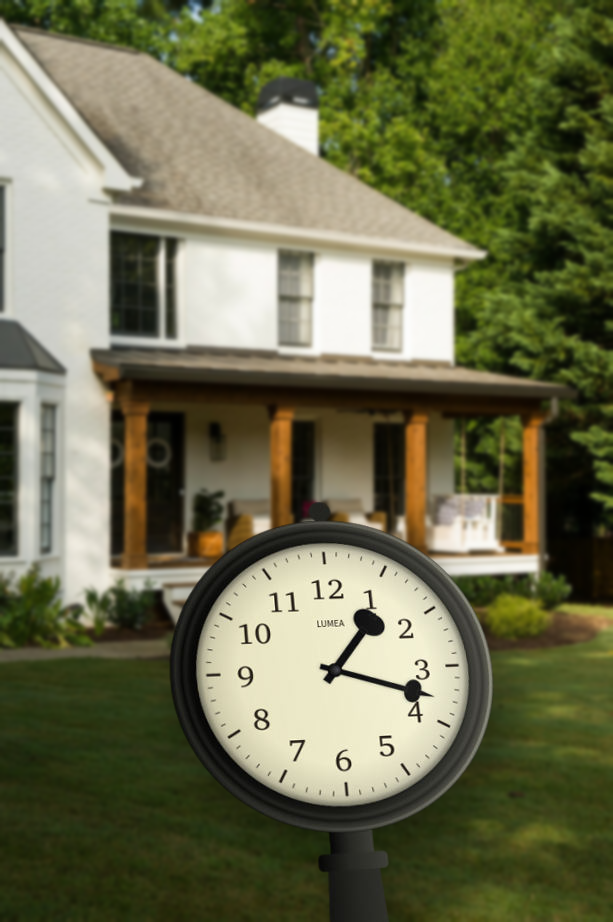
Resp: 1.18
